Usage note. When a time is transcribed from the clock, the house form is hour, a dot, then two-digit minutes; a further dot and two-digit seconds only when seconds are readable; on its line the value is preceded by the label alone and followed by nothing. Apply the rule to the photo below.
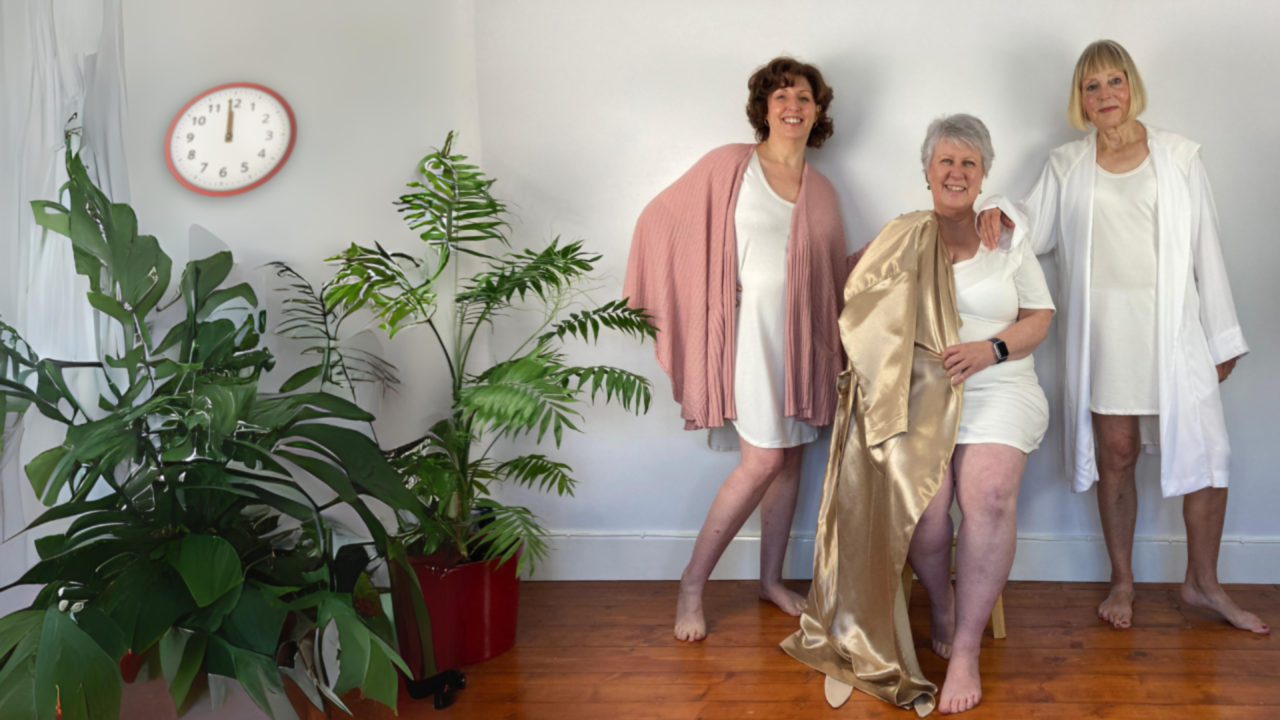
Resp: 11.59
